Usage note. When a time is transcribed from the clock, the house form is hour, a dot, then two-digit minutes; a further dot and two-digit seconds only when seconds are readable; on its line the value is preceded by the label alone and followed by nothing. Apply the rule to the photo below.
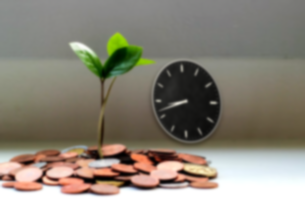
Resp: 8.42
